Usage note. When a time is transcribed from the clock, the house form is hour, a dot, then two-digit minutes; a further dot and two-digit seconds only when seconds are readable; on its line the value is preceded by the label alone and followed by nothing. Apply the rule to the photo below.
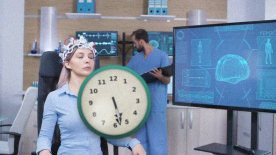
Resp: 5.28
